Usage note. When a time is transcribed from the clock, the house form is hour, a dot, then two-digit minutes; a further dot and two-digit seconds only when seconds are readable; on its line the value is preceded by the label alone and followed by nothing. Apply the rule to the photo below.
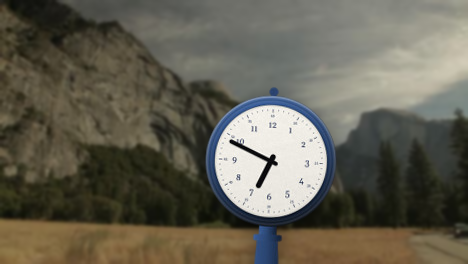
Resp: 6.49
